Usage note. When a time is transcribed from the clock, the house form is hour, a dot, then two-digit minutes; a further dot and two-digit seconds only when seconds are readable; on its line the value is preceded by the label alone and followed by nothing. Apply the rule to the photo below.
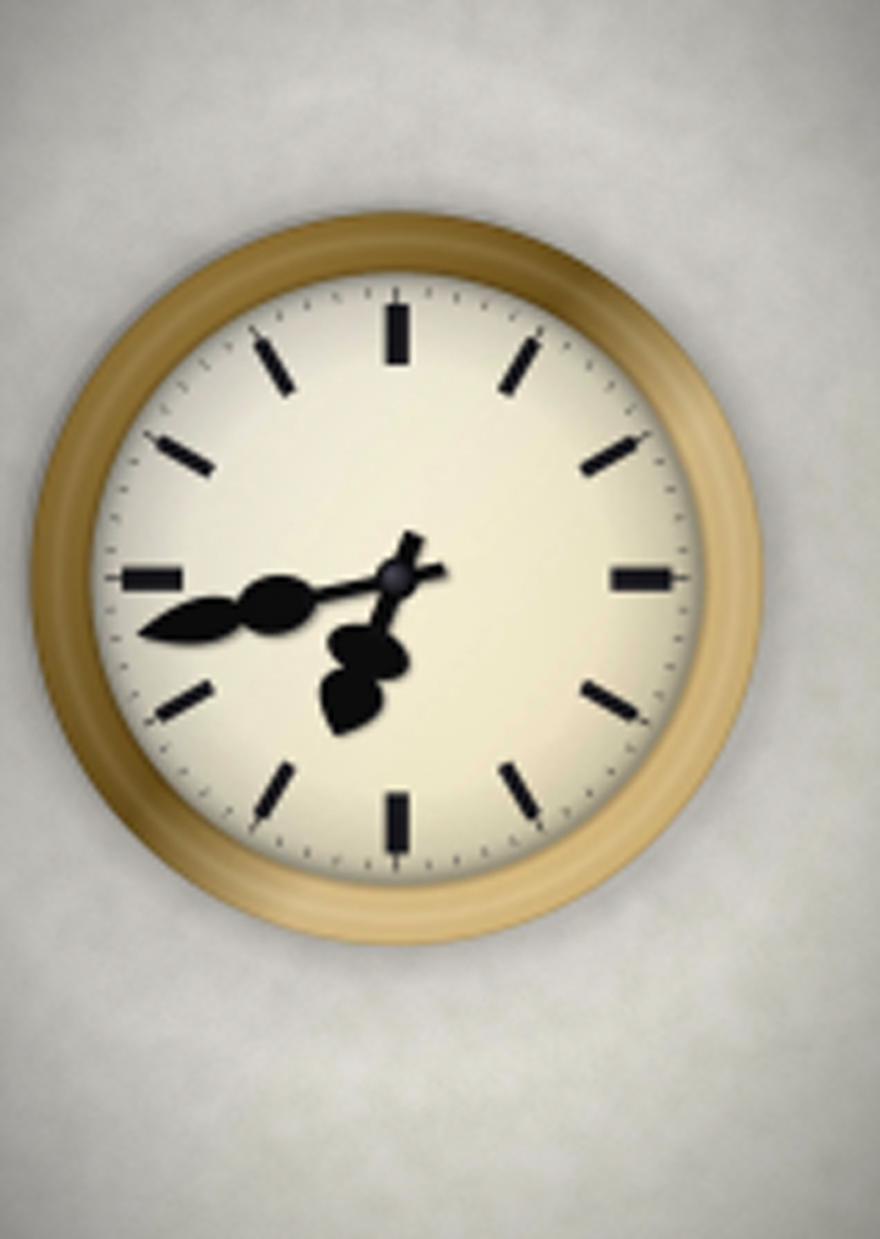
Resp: 6.43
